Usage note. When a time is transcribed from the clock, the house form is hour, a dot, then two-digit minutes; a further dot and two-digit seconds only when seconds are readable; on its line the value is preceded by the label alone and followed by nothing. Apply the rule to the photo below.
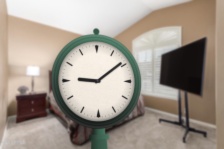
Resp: 9.09
